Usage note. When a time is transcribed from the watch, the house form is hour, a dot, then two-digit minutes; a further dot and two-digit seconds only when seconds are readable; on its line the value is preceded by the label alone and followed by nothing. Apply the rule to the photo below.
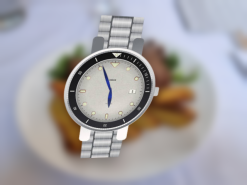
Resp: 5.56
